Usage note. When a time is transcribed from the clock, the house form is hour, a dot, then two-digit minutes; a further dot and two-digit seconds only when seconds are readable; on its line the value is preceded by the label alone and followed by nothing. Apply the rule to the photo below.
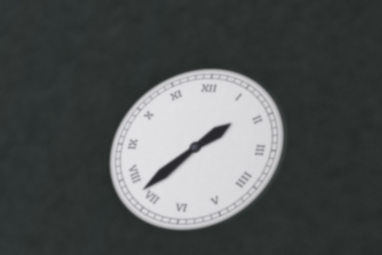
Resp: 1.37
